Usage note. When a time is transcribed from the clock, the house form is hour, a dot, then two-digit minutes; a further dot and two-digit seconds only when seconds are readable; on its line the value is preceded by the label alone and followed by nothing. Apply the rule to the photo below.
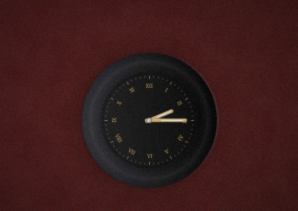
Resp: 2.15
